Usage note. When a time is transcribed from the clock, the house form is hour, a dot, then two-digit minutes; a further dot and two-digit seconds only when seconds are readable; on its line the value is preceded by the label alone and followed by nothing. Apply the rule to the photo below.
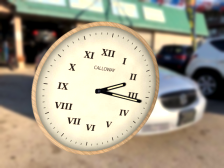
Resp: 2.16
